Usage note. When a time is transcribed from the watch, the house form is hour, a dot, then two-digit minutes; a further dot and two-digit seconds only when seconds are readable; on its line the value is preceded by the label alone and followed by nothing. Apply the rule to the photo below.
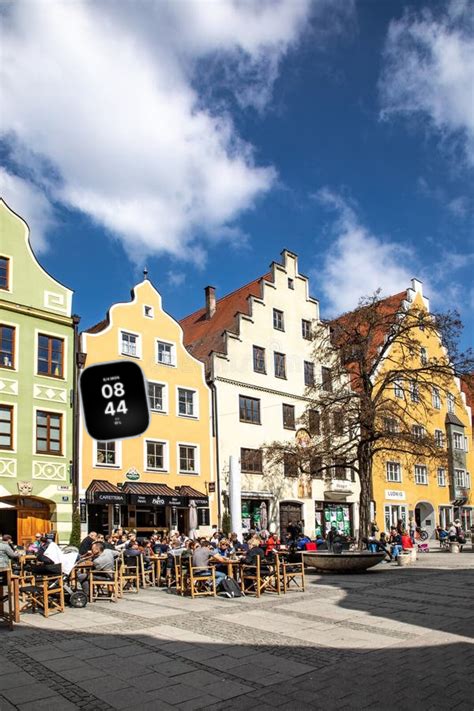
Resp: 8.44
